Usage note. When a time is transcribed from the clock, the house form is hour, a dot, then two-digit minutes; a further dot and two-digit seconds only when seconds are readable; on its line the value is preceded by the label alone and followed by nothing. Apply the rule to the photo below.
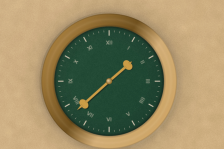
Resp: 1.38
